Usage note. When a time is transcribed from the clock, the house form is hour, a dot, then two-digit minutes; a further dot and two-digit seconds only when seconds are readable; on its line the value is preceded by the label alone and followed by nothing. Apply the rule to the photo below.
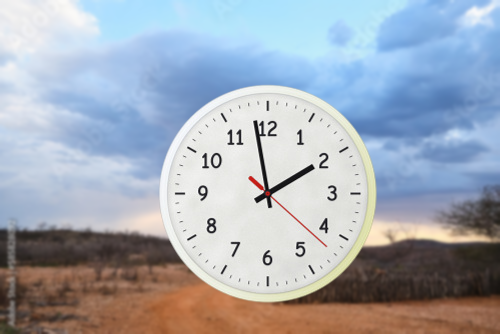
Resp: 1.58.22
